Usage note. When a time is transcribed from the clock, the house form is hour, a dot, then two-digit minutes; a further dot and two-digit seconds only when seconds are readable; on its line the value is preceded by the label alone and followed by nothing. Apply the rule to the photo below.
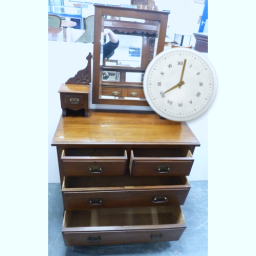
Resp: 8.02
